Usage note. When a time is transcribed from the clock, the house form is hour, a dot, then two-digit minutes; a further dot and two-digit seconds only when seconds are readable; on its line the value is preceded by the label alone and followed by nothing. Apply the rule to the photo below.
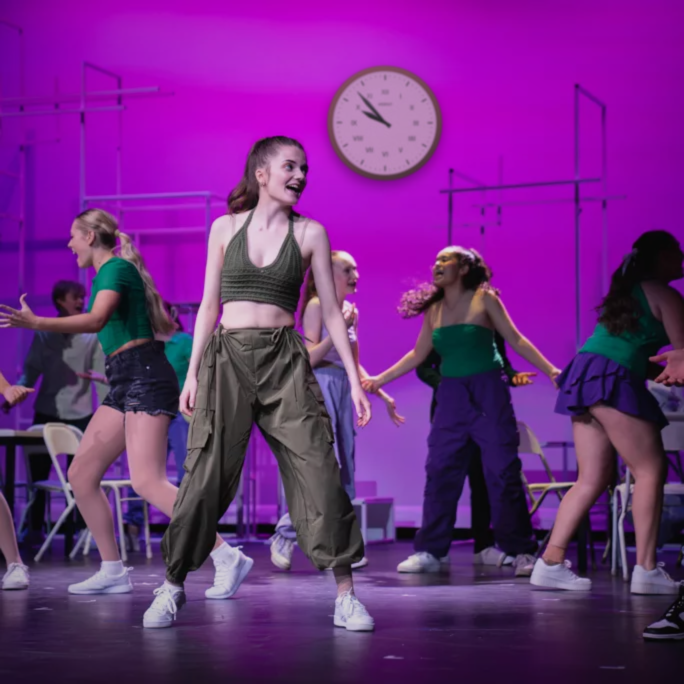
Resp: 9.53
